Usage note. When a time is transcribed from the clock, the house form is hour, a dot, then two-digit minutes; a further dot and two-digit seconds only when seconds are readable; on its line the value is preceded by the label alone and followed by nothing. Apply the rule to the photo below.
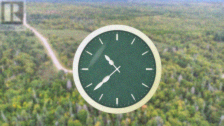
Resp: 10.38
